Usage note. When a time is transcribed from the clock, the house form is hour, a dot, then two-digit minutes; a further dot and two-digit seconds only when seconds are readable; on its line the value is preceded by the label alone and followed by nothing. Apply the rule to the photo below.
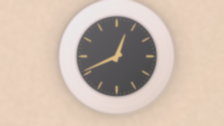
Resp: 12.41
